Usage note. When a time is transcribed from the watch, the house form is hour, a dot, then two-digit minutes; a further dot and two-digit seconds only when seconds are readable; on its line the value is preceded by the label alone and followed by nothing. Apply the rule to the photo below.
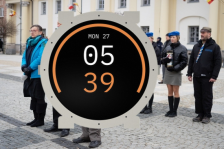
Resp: 5.39
